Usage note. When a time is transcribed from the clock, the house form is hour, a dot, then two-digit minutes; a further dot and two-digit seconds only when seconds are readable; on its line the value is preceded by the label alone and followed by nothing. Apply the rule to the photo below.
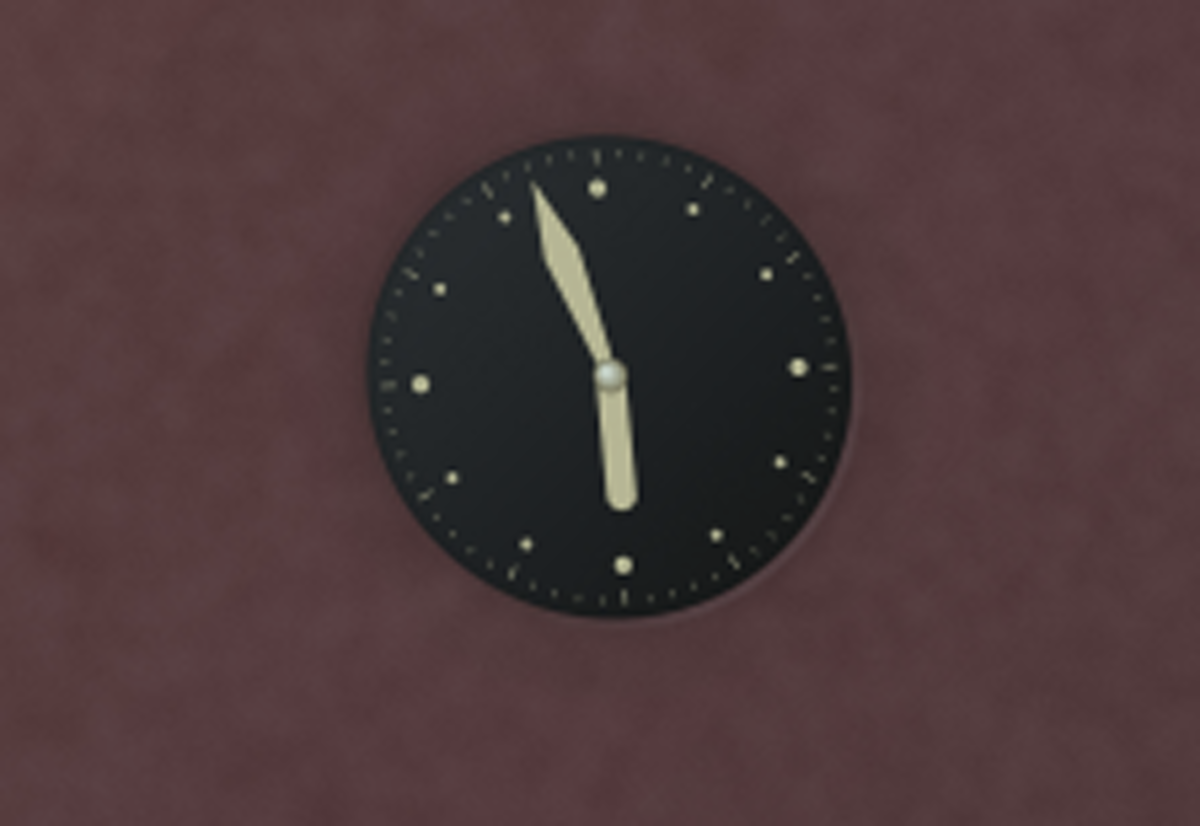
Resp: 5.57
